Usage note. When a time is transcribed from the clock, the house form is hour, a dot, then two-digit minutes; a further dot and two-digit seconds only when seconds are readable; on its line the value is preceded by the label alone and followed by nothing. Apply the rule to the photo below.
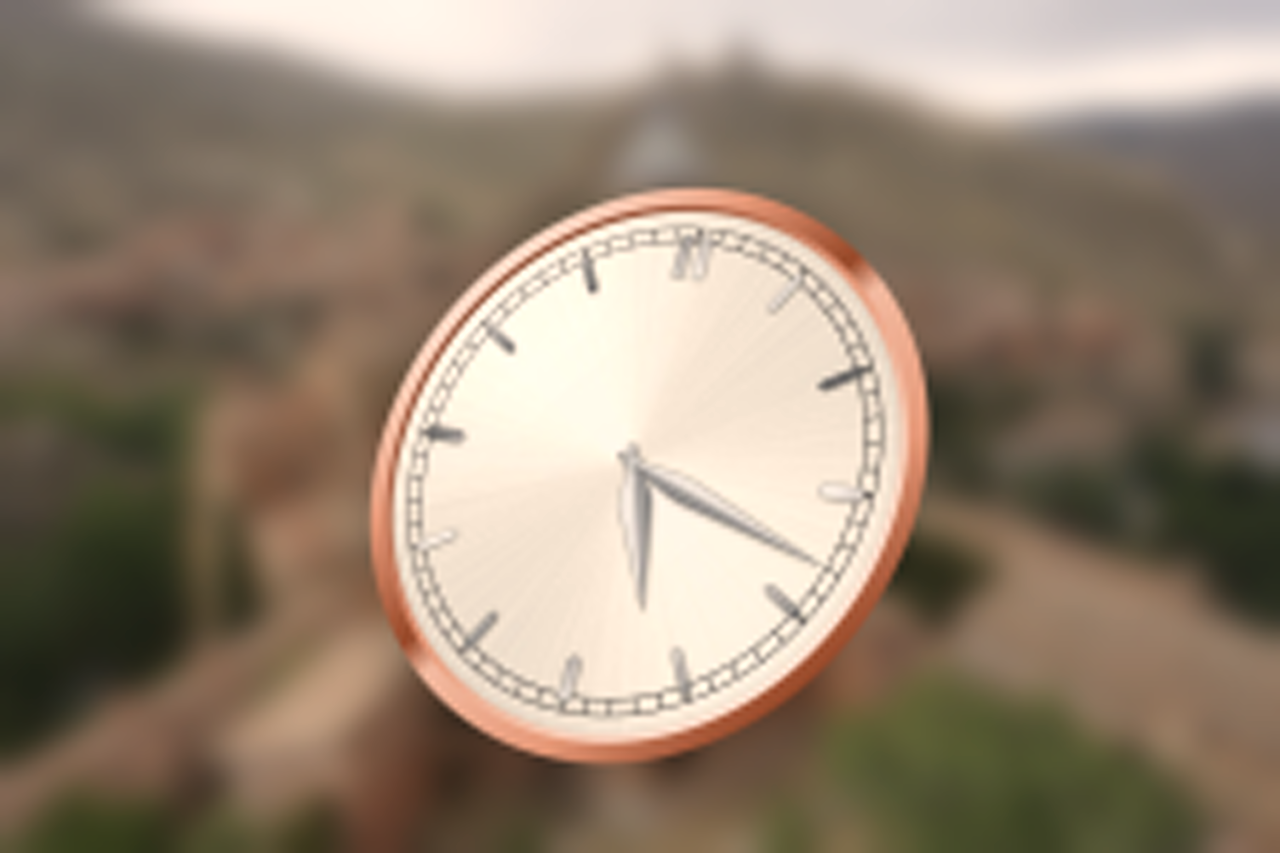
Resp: 5.18
